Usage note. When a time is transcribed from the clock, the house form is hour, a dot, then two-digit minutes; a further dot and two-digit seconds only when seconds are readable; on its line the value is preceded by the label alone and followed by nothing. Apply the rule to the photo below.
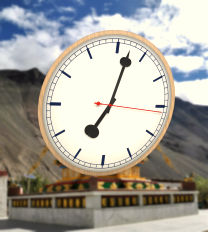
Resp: 7.02.16
